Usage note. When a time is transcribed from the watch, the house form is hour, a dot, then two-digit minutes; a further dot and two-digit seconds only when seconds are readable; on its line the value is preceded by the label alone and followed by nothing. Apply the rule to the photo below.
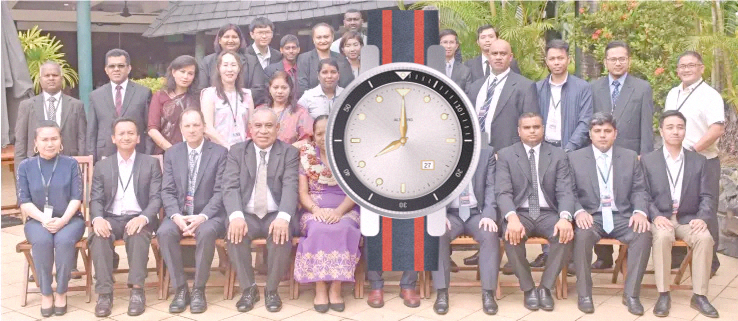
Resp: 8.00
